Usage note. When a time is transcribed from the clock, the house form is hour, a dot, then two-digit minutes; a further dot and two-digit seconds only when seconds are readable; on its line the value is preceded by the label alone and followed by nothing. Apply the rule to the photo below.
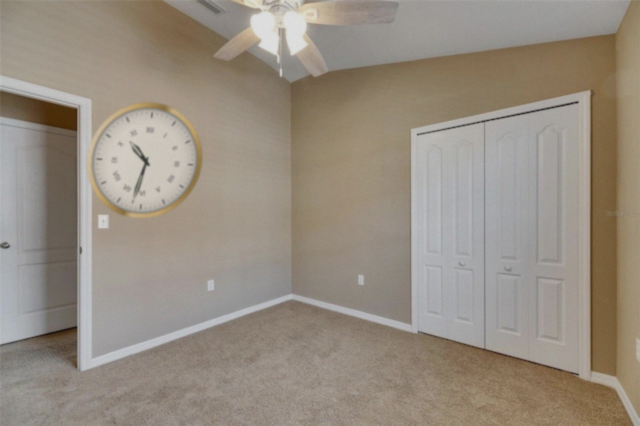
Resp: 10.32
